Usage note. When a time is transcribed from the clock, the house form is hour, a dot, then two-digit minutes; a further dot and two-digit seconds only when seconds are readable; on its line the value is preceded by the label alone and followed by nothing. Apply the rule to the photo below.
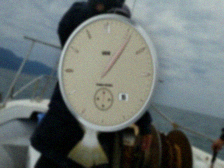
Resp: 1.06
